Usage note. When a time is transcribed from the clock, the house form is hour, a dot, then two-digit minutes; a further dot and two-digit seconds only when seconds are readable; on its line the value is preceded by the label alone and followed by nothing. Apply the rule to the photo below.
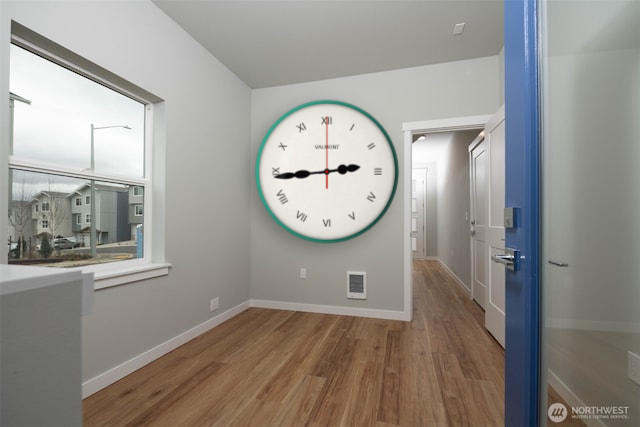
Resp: 2.44.00
